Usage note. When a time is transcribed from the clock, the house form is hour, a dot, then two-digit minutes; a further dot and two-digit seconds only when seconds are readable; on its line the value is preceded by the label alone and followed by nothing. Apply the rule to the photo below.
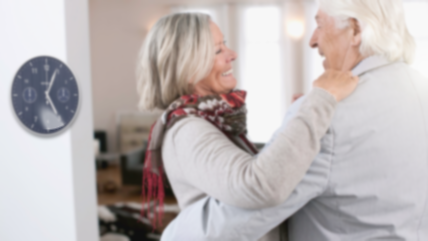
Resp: 5.04
